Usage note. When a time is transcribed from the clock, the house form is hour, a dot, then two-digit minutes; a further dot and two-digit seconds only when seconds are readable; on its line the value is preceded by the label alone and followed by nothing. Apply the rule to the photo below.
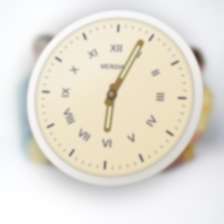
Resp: 6.04
